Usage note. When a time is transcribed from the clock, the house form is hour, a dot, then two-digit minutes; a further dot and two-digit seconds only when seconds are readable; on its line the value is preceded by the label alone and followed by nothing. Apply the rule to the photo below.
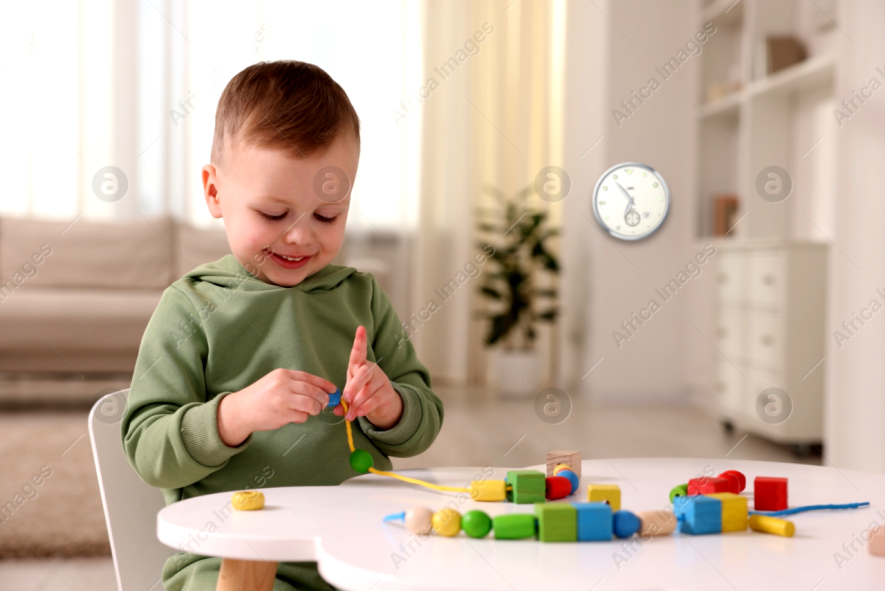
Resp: 6.54
